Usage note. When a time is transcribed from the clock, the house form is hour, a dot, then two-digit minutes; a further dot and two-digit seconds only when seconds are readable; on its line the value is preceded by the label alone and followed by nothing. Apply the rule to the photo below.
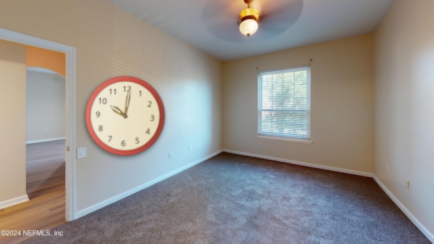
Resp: 10.01
